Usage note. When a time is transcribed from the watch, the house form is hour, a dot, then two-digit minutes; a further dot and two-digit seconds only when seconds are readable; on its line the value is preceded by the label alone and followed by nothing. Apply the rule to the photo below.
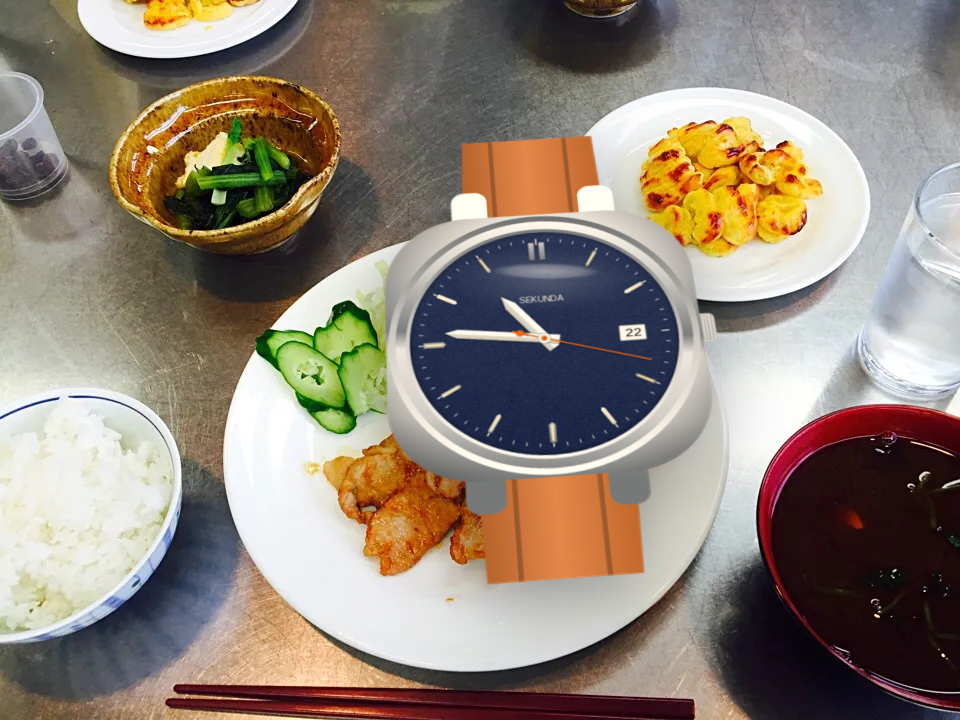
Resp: 10.46.18
